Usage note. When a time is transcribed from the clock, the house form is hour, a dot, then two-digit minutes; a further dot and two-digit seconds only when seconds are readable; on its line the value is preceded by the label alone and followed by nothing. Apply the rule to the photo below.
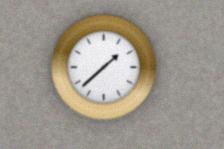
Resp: 1.38
